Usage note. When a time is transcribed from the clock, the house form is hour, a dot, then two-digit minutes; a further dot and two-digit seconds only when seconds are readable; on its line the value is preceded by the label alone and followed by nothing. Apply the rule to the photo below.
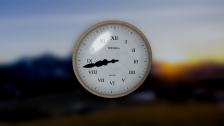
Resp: 8.43
